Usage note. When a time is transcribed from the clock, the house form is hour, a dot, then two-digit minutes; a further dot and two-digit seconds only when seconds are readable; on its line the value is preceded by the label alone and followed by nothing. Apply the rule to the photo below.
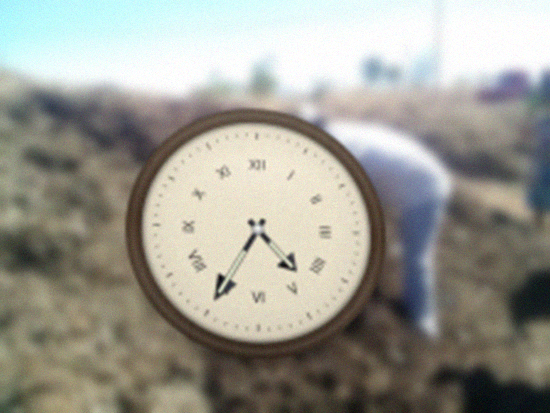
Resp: 4.35
